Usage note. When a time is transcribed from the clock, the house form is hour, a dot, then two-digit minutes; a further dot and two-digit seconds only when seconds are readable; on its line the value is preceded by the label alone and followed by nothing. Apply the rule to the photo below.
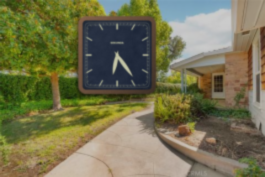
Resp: 6.24
